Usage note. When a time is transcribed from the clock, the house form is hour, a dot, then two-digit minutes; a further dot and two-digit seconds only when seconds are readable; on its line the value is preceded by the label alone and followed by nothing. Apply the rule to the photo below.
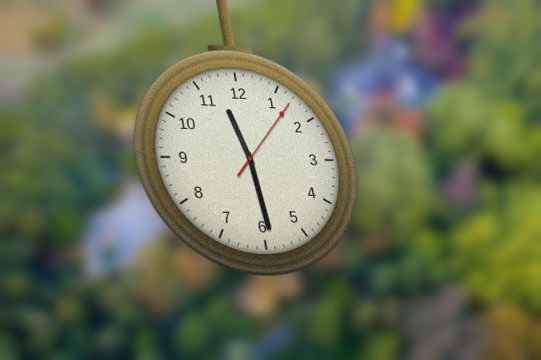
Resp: 11.29.07
